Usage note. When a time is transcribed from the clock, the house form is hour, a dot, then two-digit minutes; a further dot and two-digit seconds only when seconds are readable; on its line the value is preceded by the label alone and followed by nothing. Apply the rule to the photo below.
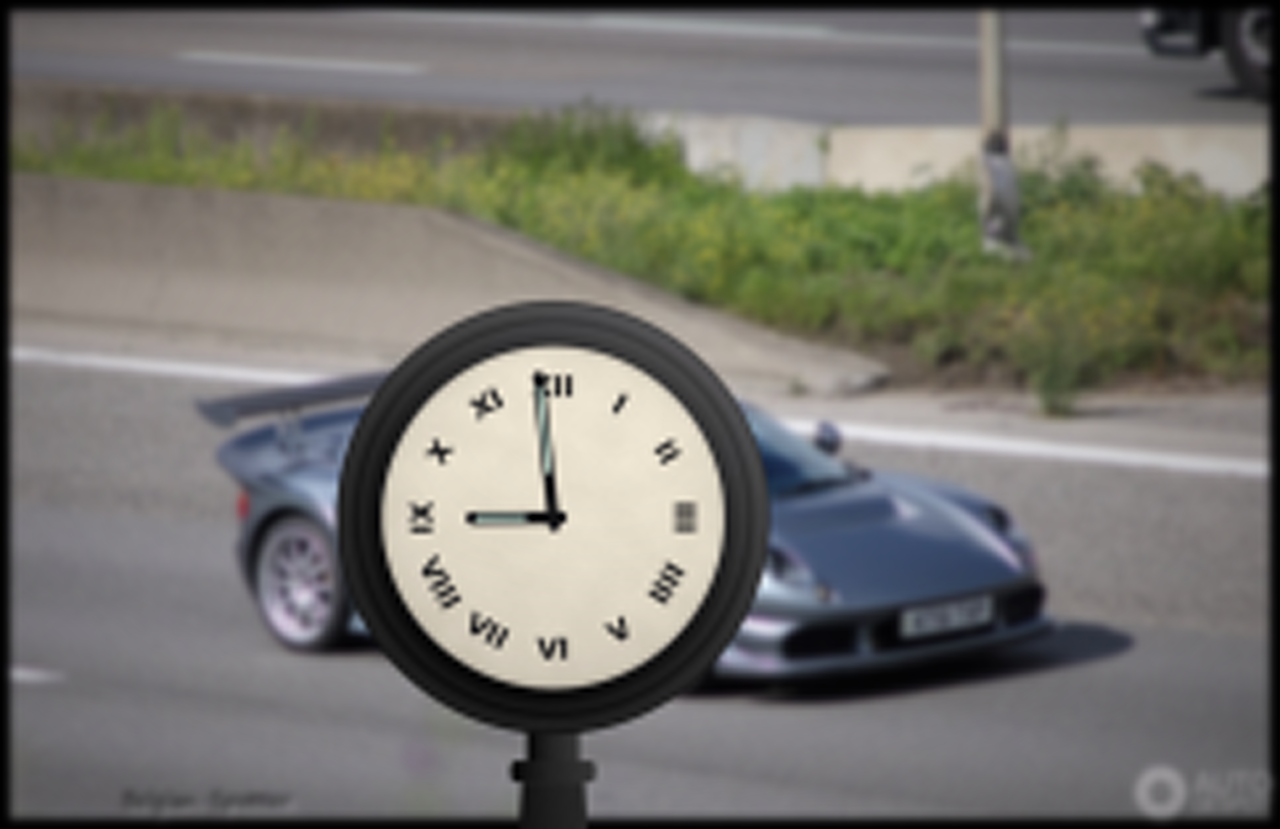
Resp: 8.59
